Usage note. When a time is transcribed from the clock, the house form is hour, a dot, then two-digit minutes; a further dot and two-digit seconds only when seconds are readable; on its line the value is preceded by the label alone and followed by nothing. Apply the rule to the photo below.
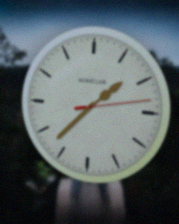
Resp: 1.37.13
